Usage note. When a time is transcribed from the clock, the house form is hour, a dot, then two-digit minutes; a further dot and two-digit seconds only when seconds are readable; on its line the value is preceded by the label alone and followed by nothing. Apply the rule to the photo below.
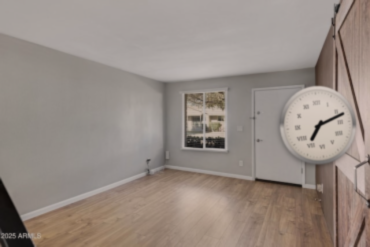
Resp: 7.12
